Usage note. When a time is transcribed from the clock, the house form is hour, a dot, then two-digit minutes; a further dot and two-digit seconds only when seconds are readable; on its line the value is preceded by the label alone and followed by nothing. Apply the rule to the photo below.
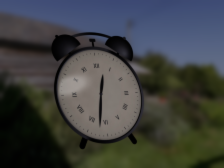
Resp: 12.32
